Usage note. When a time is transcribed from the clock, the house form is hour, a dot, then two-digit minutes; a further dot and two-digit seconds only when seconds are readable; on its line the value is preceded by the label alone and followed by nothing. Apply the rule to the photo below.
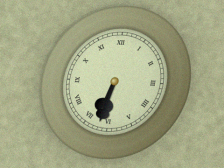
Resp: 6.32
